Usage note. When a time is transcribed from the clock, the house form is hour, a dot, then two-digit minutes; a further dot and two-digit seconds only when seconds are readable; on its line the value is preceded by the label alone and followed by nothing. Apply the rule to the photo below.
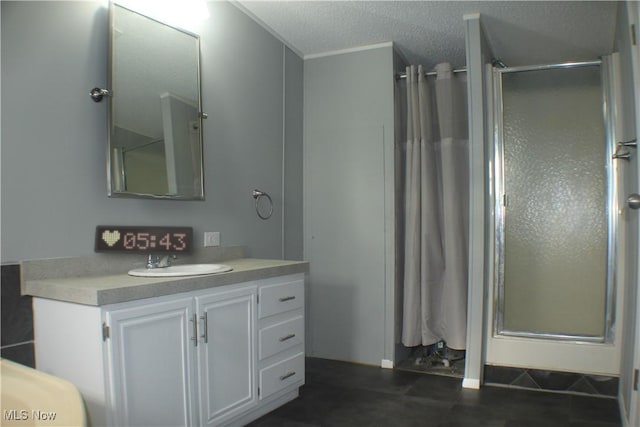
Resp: 5.43
